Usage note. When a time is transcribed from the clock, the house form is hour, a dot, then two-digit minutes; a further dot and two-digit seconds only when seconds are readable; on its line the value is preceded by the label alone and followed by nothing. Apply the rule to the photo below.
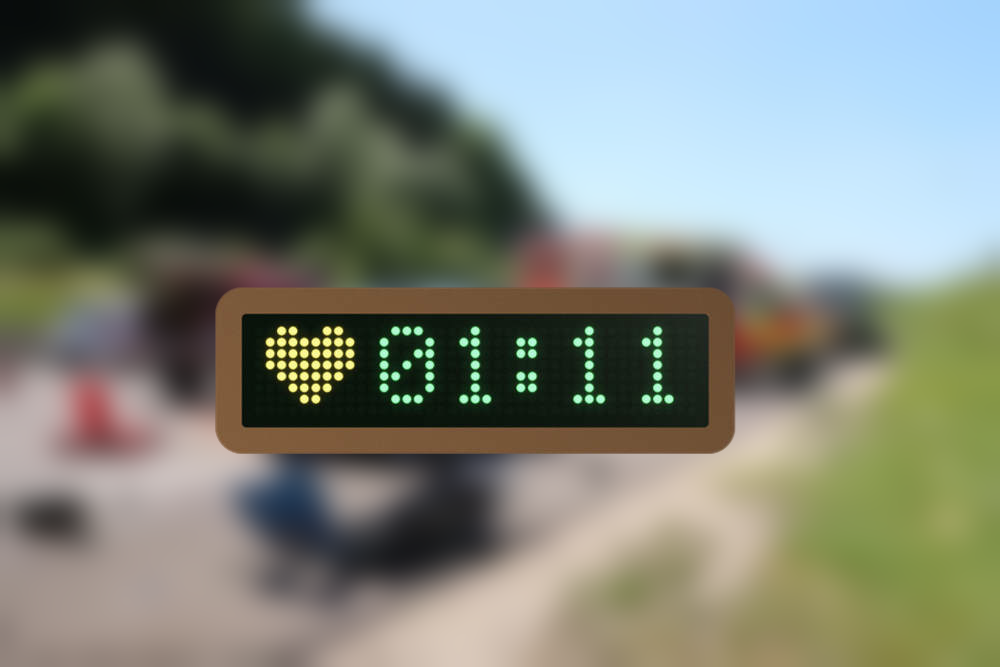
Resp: 1.11
